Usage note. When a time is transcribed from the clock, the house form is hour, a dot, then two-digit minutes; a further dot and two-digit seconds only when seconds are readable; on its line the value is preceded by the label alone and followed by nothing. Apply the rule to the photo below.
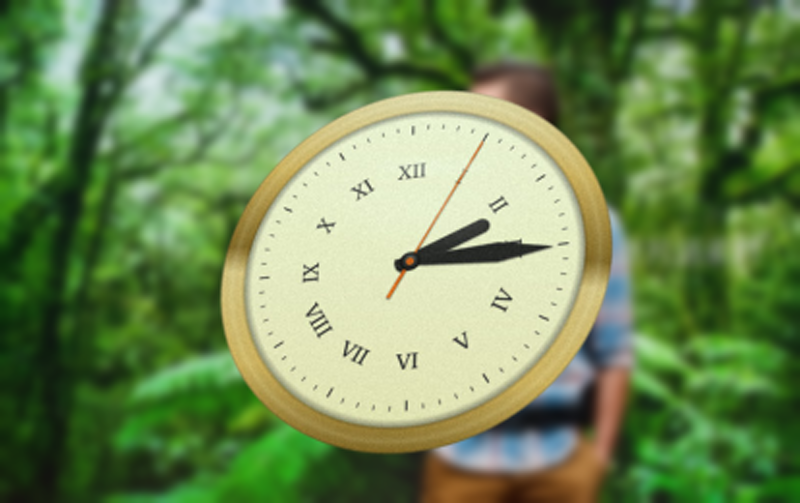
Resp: 2.15.05
